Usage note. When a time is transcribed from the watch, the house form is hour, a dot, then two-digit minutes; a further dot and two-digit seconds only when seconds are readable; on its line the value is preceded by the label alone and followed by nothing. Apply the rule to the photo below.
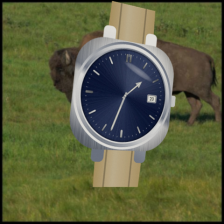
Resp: 1.33
